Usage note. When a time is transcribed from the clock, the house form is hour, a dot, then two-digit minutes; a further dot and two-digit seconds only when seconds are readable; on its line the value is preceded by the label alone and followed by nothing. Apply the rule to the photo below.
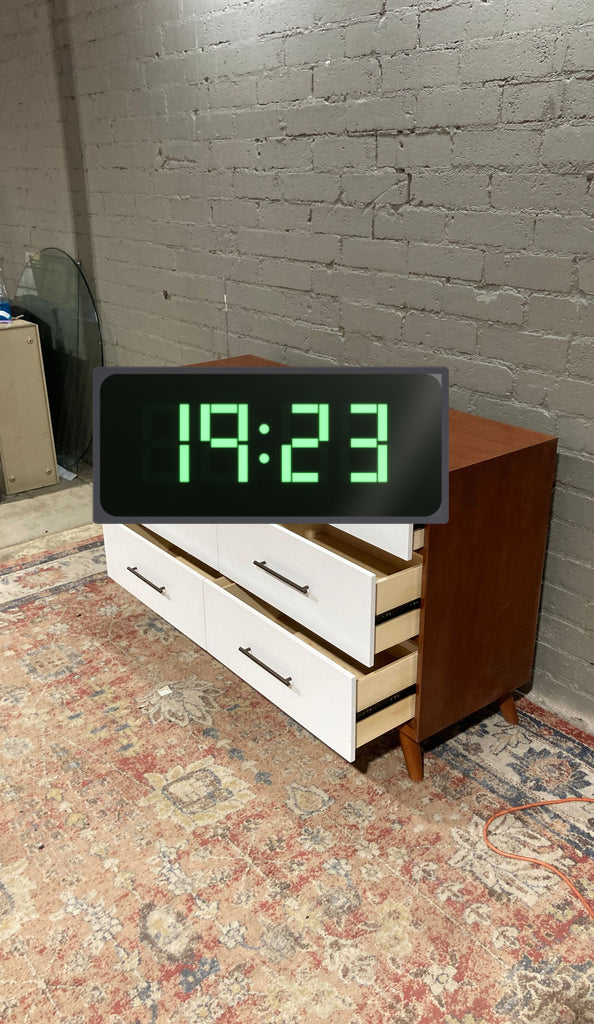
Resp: 19.23
